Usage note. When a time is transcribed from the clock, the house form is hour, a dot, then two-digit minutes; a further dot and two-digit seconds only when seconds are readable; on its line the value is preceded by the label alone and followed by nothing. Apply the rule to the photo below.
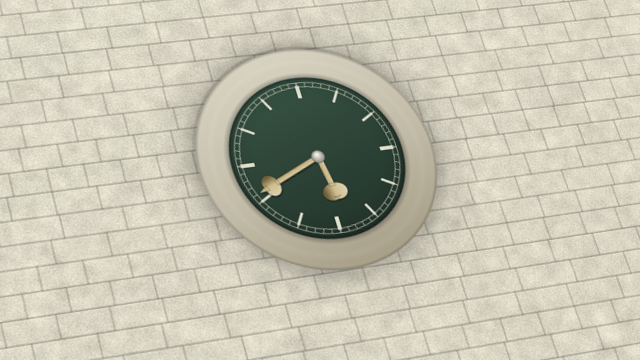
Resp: 5.41
